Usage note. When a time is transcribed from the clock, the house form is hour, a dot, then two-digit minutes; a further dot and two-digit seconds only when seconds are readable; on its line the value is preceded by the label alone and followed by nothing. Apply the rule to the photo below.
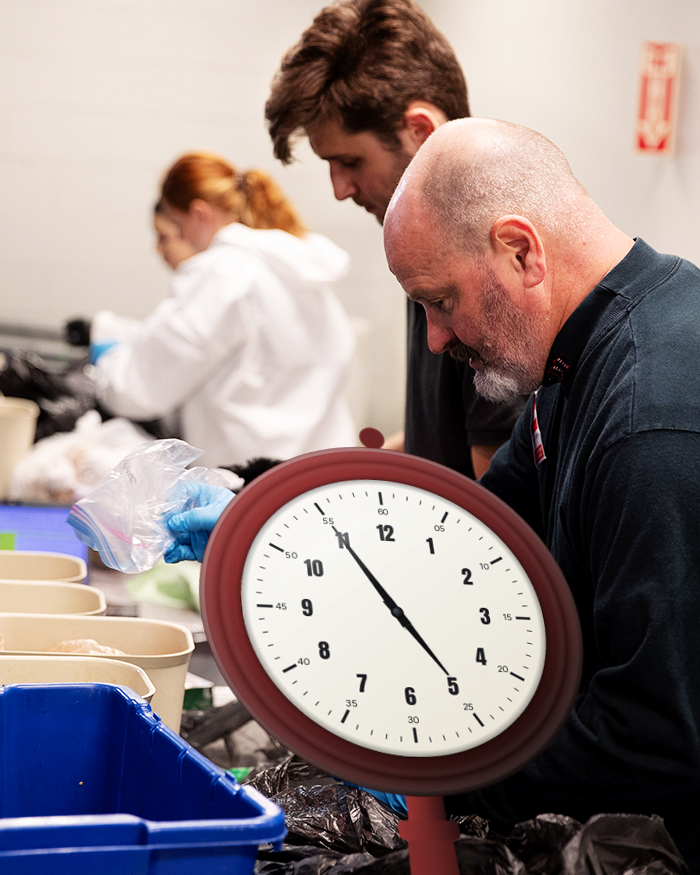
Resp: 4.55
